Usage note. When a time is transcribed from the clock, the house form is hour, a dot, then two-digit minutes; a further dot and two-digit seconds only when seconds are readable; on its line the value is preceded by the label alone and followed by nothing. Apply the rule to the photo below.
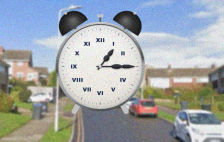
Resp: 1.15
